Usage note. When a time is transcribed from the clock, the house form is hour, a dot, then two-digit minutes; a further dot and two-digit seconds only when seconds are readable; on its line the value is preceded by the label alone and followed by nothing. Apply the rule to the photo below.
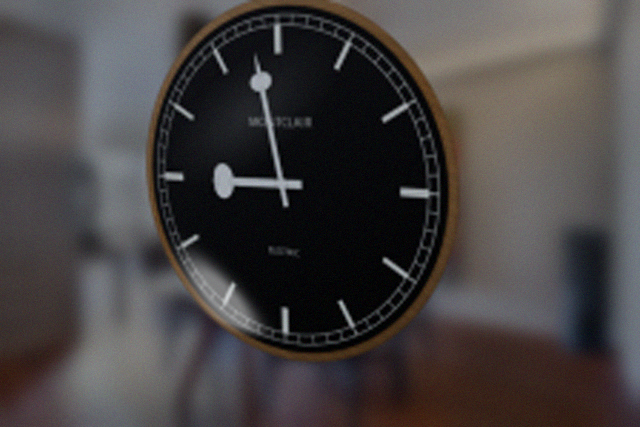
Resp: 8.58
